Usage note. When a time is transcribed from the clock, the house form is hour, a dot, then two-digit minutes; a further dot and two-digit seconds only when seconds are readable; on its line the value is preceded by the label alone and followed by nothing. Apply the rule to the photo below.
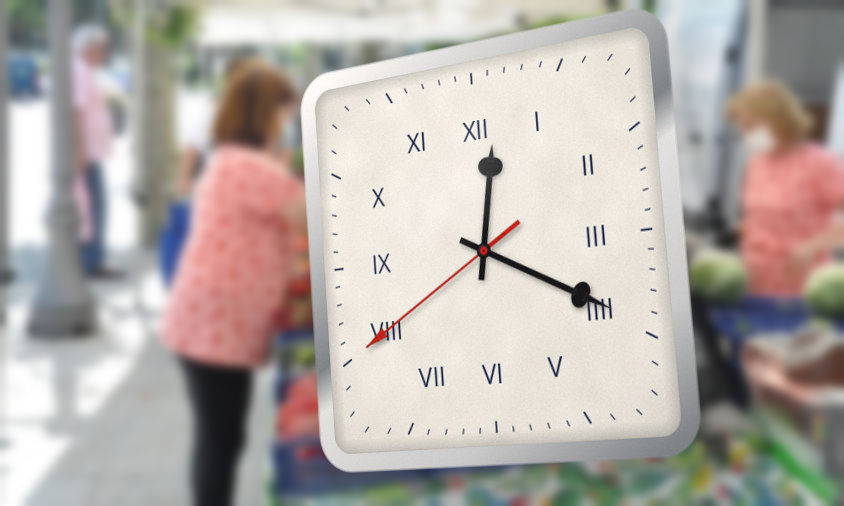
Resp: 12.19.40
